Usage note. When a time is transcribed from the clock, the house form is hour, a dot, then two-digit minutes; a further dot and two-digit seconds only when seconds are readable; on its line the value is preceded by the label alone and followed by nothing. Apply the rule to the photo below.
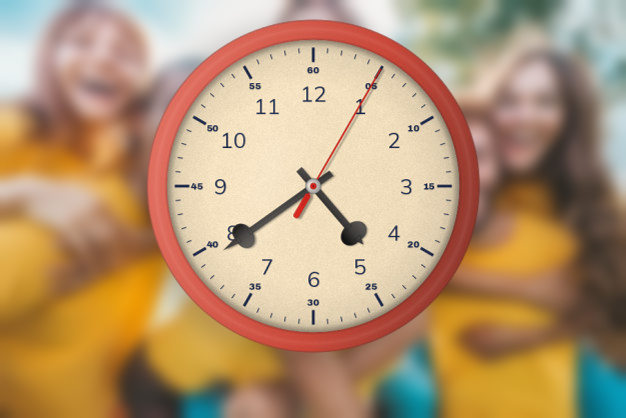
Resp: 4.39.05
